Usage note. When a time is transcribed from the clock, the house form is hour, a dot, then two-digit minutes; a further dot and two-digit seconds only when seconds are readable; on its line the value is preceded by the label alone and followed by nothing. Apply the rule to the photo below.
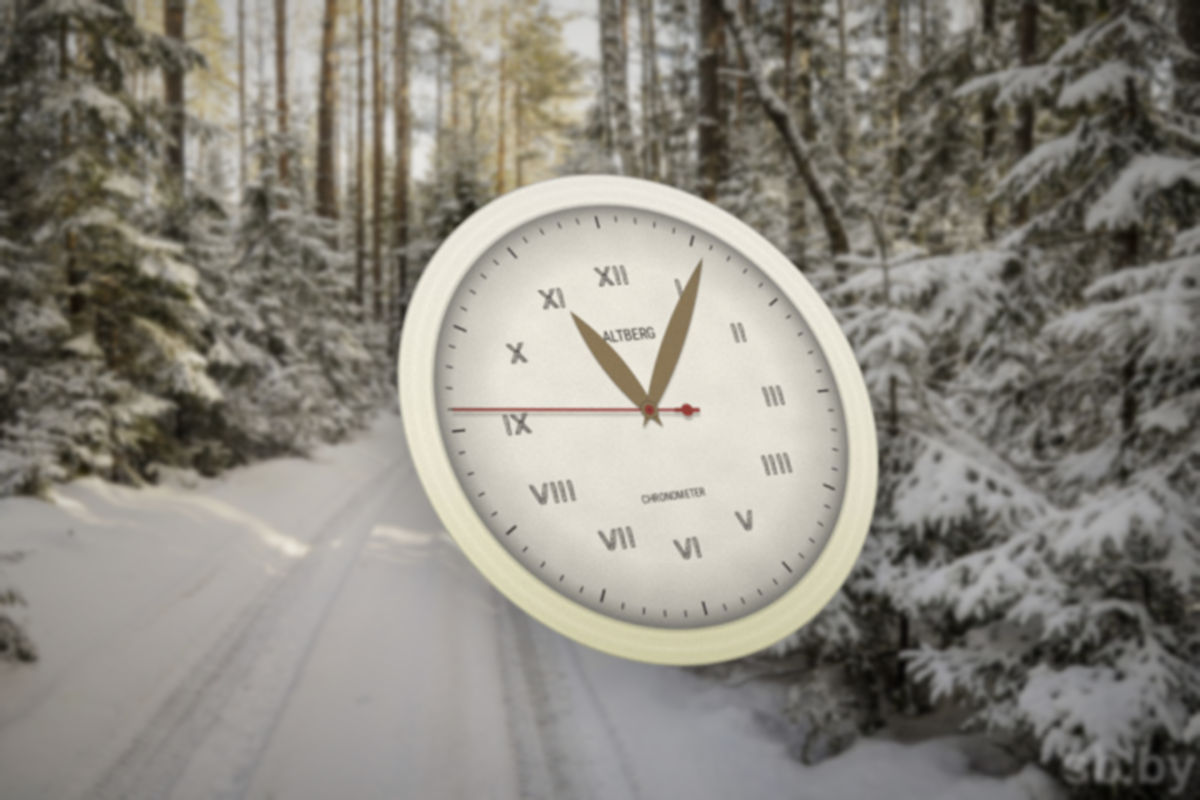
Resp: 11.05.46
